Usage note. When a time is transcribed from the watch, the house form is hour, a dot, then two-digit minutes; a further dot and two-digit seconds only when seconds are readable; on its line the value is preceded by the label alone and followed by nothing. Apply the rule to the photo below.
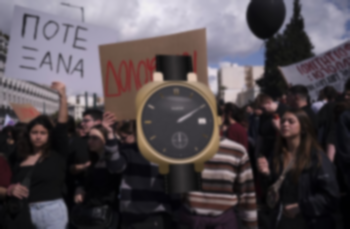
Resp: 2.10
